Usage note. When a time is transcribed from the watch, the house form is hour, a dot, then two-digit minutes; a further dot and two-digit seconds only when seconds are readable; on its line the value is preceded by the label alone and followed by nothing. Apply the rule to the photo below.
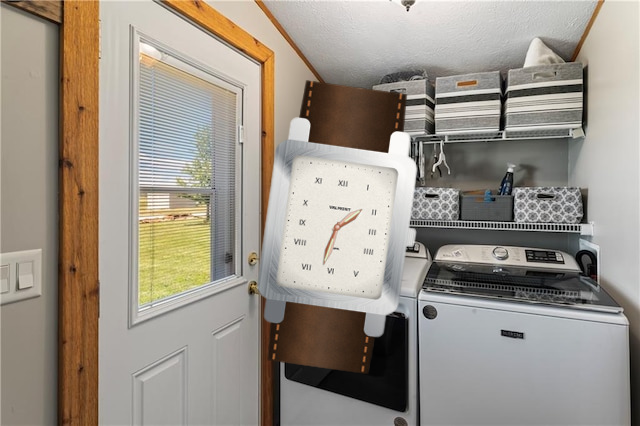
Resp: 1.32
